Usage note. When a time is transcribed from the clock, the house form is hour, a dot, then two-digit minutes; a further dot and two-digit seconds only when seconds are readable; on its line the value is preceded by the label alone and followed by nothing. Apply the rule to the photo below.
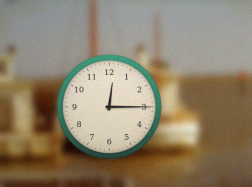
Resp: 12.15
